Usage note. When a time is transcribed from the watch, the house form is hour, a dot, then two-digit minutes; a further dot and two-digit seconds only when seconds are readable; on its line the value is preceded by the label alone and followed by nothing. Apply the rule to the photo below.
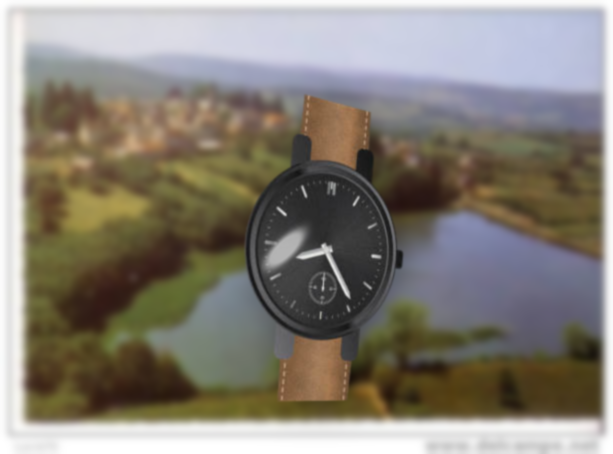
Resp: 8.24
